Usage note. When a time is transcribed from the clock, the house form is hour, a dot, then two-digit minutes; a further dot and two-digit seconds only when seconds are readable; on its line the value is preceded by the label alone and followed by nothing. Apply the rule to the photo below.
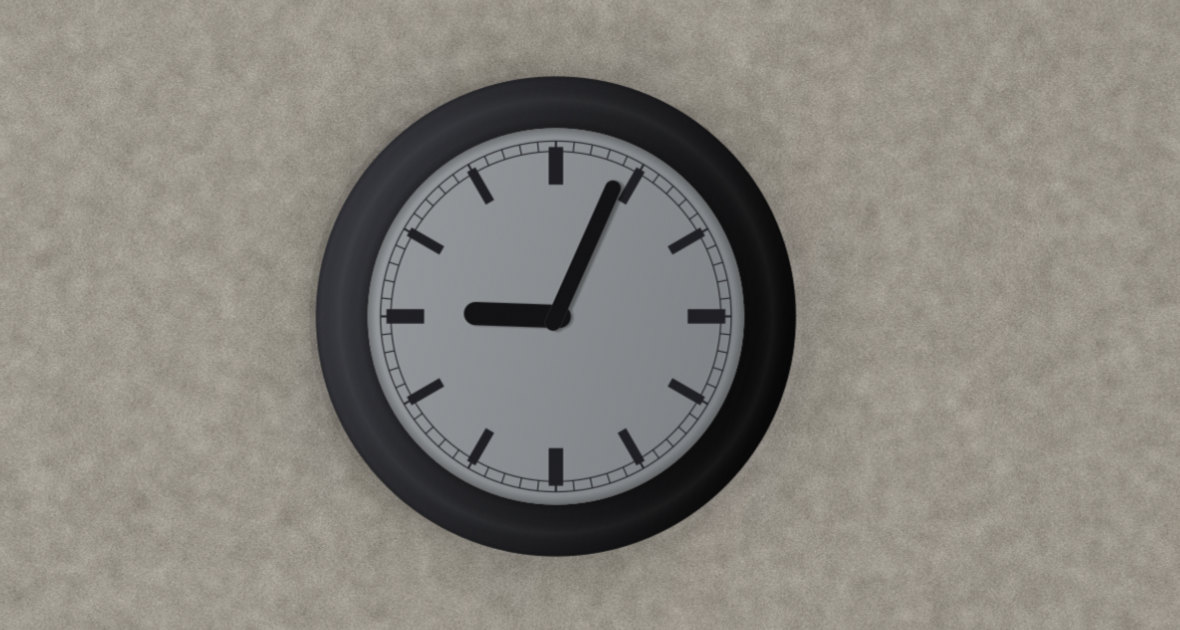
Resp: 9.04
